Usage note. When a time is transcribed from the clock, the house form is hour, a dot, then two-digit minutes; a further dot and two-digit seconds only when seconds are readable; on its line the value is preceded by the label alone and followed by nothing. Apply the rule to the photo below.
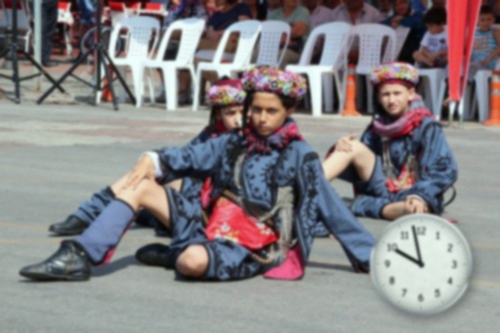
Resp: 9.58
